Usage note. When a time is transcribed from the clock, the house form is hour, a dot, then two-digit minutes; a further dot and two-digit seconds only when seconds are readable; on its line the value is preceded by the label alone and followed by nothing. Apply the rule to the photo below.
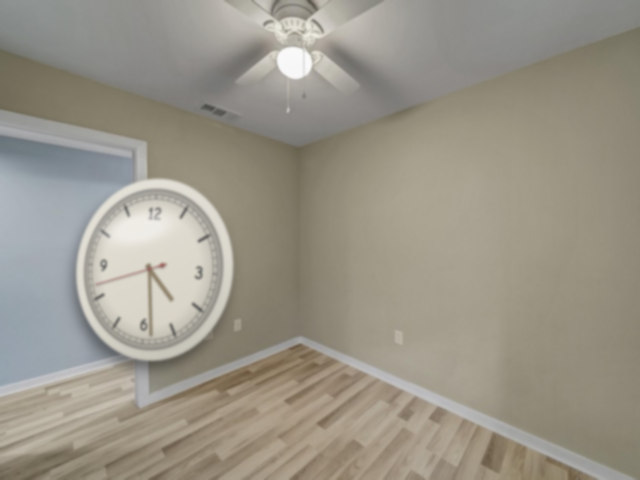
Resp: 4.28.42
